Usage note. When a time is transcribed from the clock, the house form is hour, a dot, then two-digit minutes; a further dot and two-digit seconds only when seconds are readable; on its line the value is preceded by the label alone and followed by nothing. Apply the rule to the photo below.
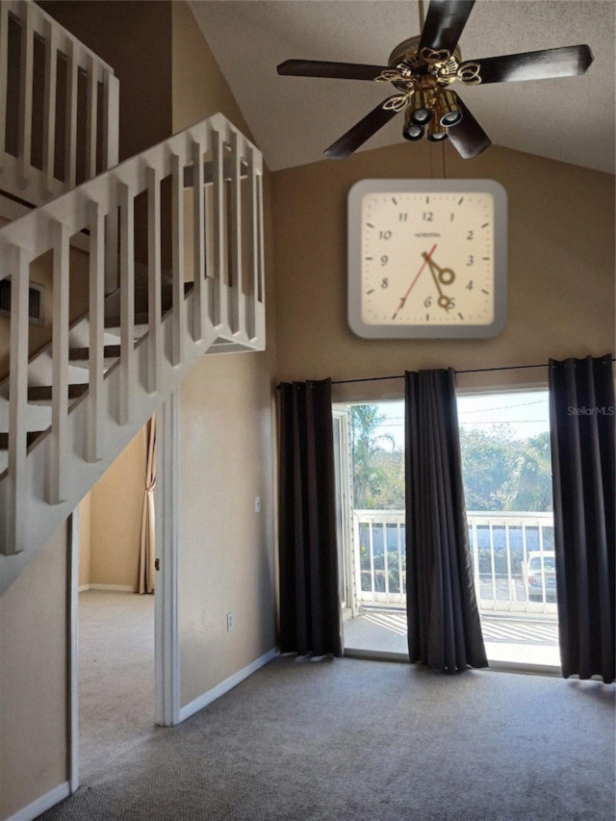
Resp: 4.26.35
